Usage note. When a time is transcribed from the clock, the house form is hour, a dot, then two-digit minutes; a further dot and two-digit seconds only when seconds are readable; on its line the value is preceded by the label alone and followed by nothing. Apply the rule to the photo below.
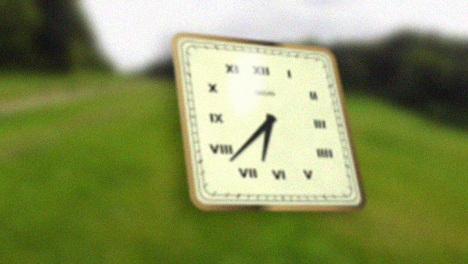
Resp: 6.38
